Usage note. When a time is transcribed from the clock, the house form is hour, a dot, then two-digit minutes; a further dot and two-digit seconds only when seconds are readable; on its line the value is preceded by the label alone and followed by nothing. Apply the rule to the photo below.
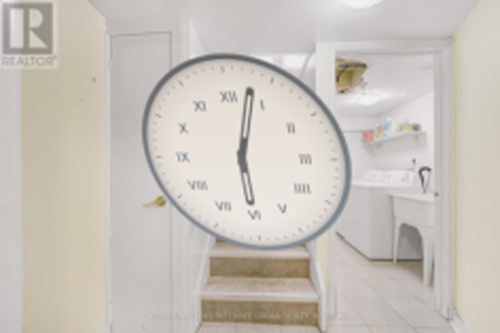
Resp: 6.03
